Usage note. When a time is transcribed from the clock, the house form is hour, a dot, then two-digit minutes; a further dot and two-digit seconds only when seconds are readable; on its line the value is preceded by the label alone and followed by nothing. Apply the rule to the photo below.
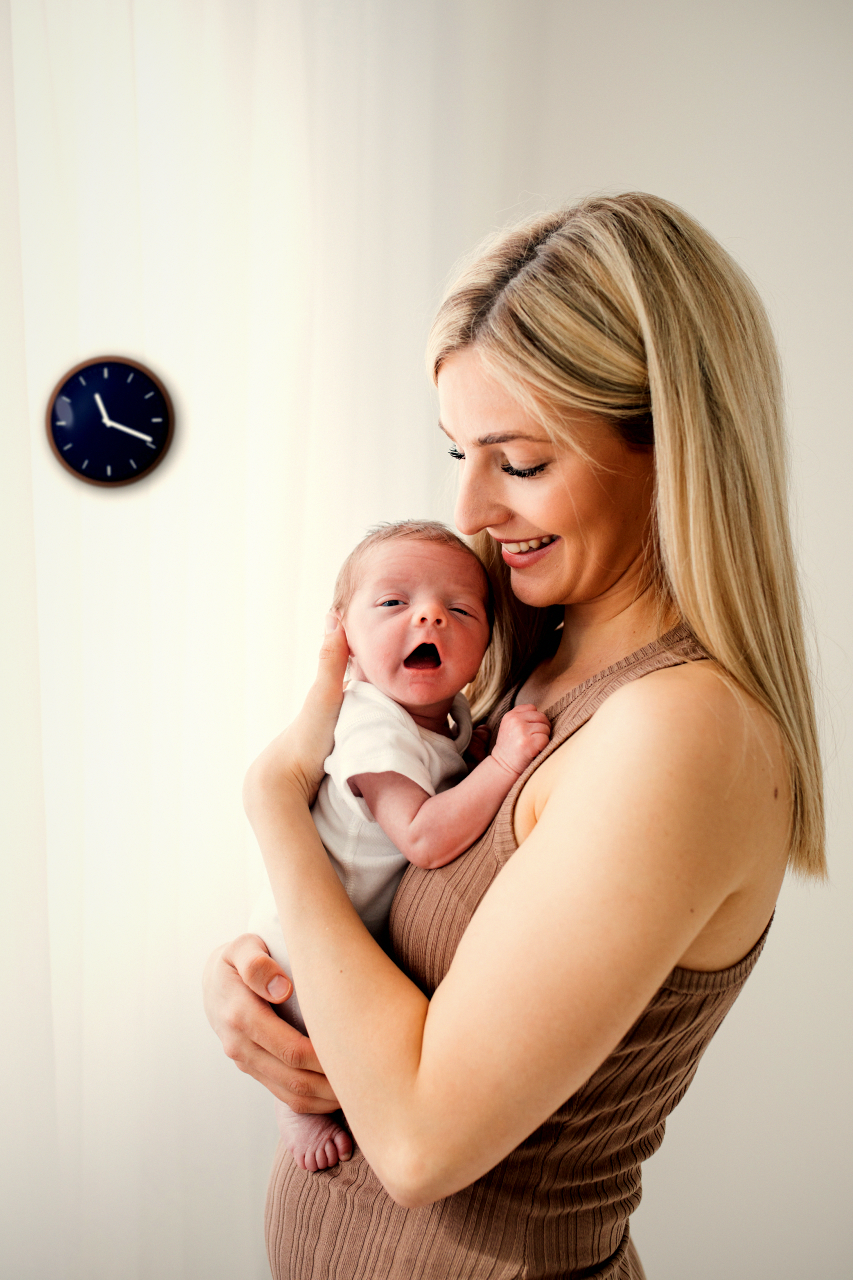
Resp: 11.19
